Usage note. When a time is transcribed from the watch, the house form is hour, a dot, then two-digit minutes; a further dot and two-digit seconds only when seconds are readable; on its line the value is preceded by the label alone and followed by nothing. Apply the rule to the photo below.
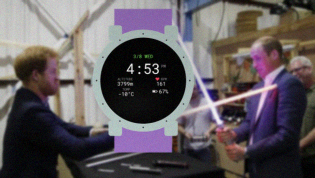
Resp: 4.53
